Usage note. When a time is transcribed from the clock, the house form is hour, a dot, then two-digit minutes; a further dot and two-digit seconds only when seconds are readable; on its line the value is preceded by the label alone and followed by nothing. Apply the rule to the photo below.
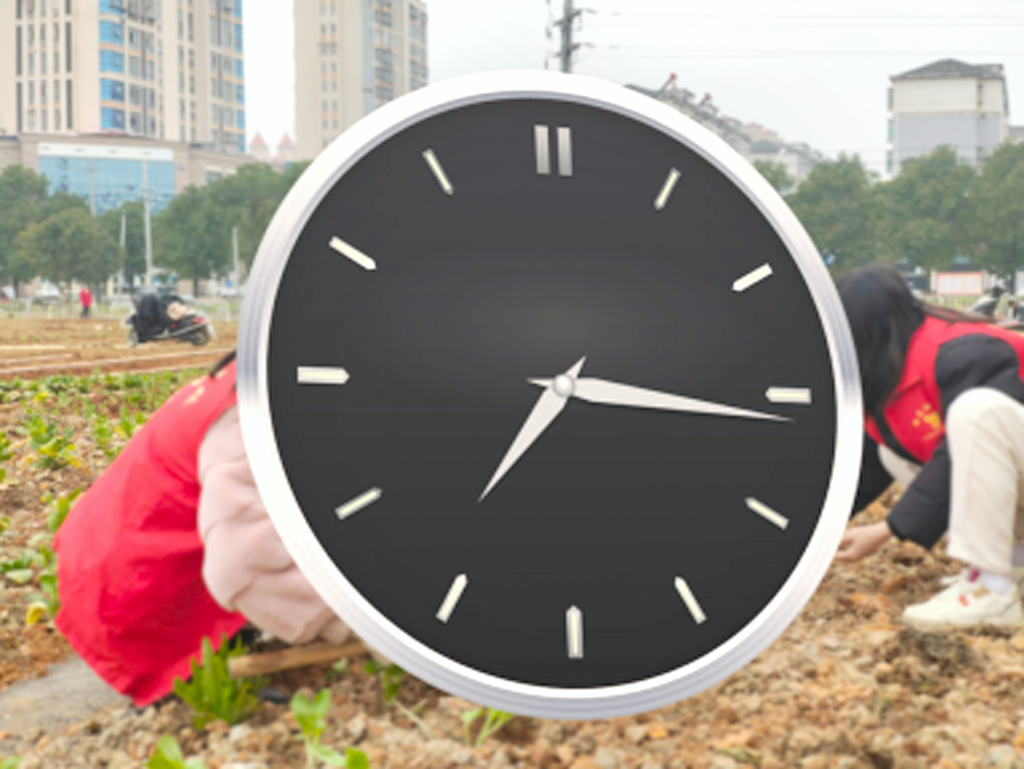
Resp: 7.16
